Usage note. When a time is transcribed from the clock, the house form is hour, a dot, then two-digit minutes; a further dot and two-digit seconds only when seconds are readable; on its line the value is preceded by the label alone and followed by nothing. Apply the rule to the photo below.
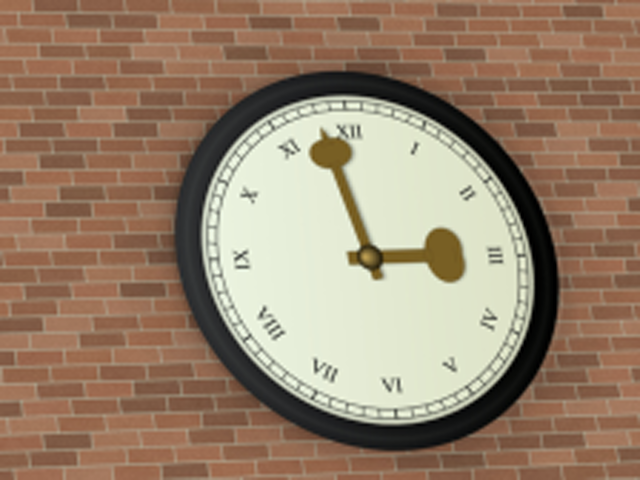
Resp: 2.58
